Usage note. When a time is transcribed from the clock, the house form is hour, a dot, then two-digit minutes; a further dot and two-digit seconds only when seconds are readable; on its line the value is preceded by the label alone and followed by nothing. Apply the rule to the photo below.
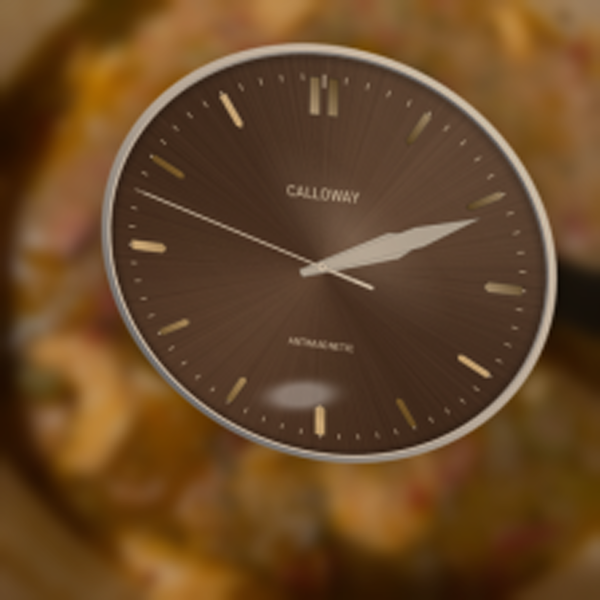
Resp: 2.10.48
